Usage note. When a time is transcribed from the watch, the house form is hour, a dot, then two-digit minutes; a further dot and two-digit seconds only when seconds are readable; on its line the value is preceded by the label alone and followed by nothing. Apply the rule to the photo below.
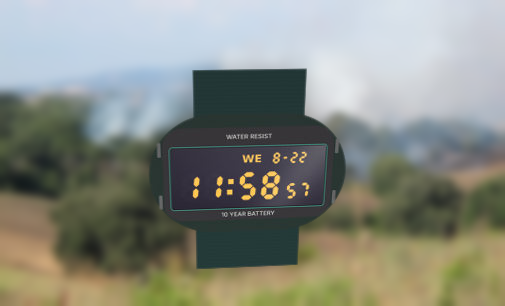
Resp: 11.58.57
